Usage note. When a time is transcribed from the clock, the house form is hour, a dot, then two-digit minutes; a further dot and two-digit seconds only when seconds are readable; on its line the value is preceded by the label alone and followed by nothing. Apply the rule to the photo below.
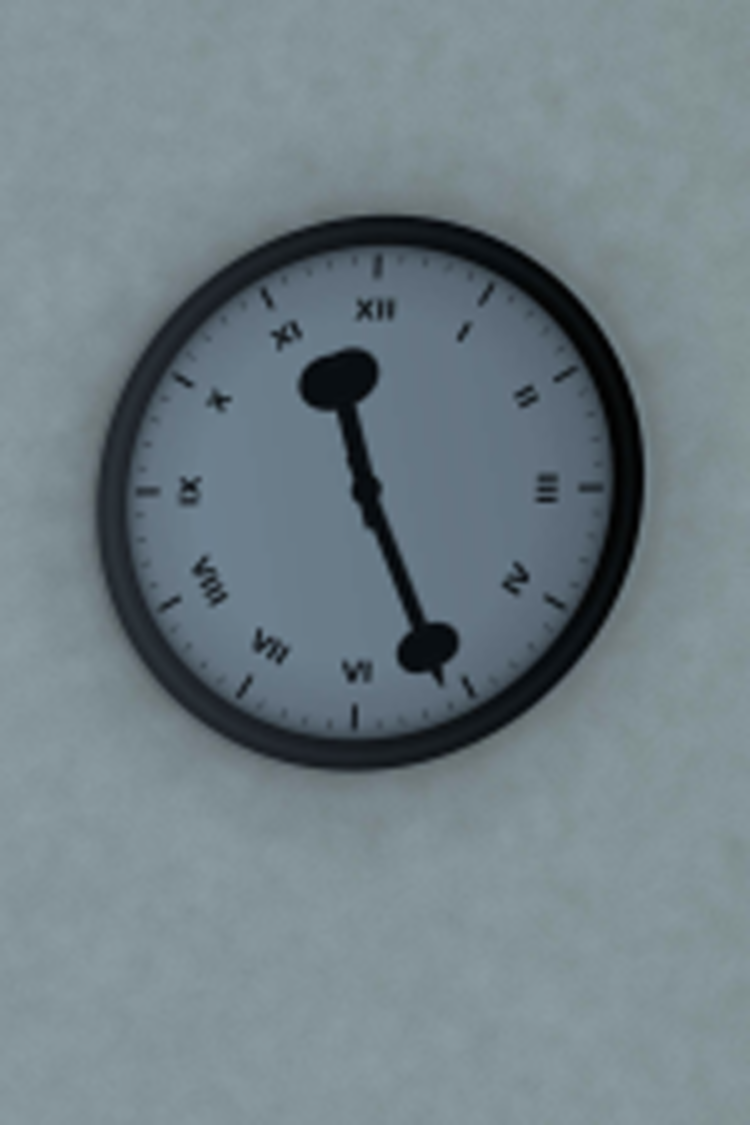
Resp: 11.26
